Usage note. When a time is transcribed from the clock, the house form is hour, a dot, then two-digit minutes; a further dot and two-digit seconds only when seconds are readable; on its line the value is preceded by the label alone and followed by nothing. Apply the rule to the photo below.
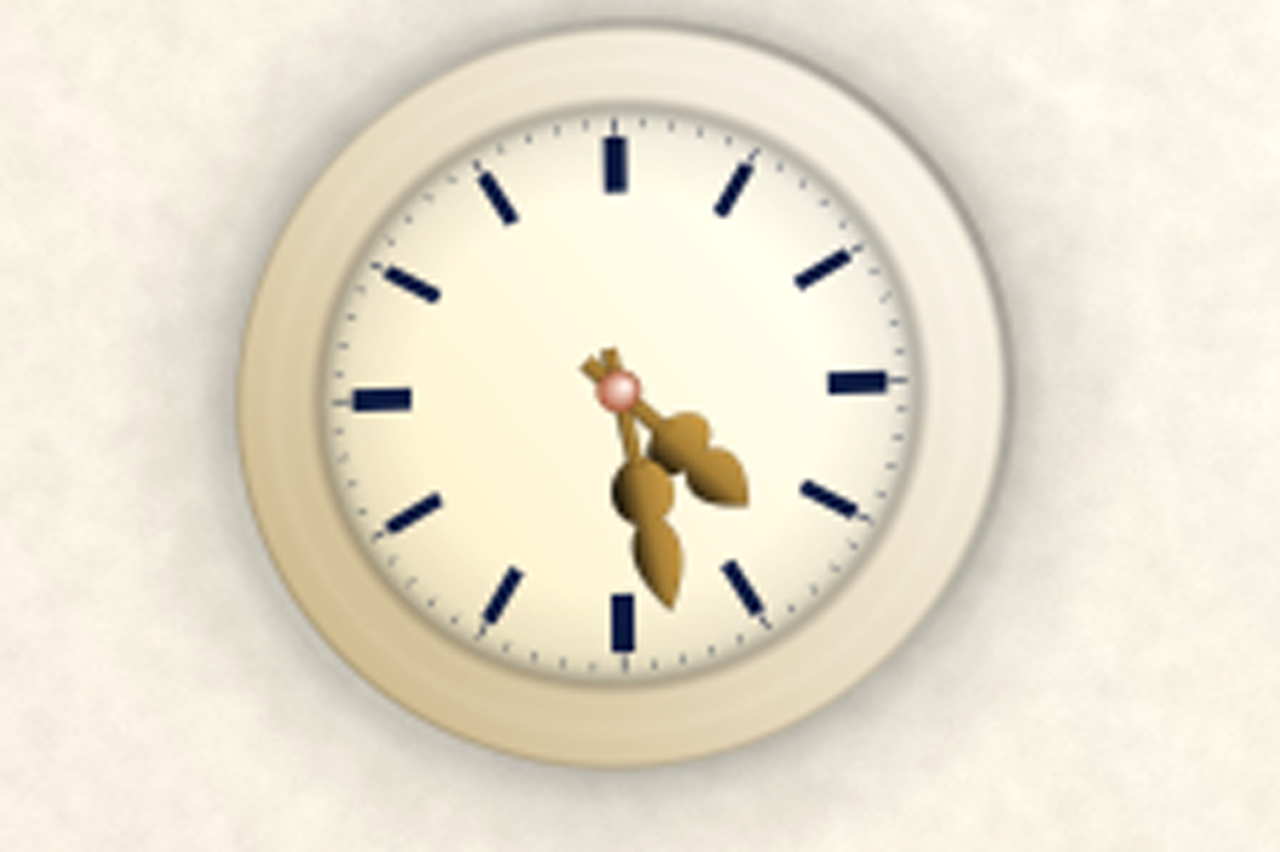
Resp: 4.28
